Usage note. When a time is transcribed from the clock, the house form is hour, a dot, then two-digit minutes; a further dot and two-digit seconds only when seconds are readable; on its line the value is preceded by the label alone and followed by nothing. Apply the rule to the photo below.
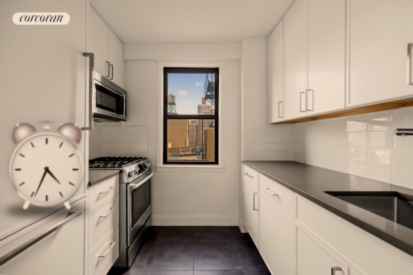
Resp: 4.34
